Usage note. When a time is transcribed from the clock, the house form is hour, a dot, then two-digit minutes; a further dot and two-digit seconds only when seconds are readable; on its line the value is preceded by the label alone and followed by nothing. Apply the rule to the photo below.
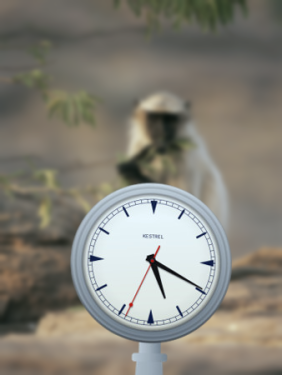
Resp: 5.19.34
